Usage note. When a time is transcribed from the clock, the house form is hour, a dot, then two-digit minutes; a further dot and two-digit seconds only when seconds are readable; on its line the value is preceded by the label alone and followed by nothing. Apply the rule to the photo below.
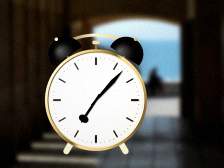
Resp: 7.07
